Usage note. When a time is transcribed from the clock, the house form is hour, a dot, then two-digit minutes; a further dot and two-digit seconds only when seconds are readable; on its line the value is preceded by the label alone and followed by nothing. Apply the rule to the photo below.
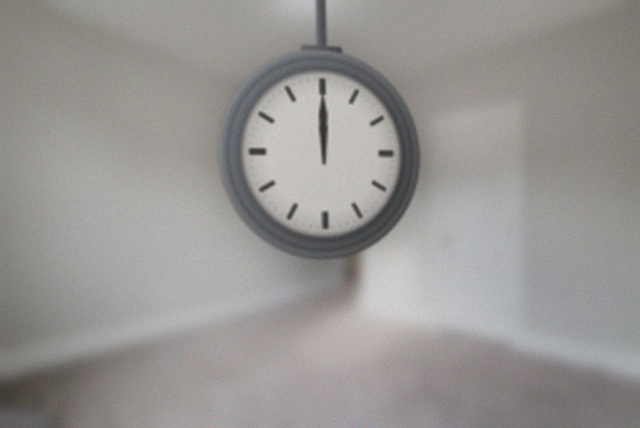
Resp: 12.00
